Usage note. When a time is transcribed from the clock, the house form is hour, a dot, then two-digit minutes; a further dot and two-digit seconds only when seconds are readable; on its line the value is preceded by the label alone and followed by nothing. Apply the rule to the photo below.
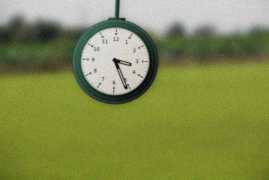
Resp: 3.26
